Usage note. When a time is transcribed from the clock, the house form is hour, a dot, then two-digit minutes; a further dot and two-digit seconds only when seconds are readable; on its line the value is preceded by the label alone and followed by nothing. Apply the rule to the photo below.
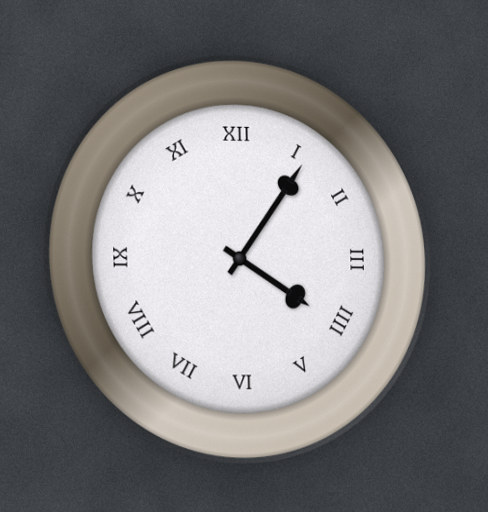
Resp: 4.06
